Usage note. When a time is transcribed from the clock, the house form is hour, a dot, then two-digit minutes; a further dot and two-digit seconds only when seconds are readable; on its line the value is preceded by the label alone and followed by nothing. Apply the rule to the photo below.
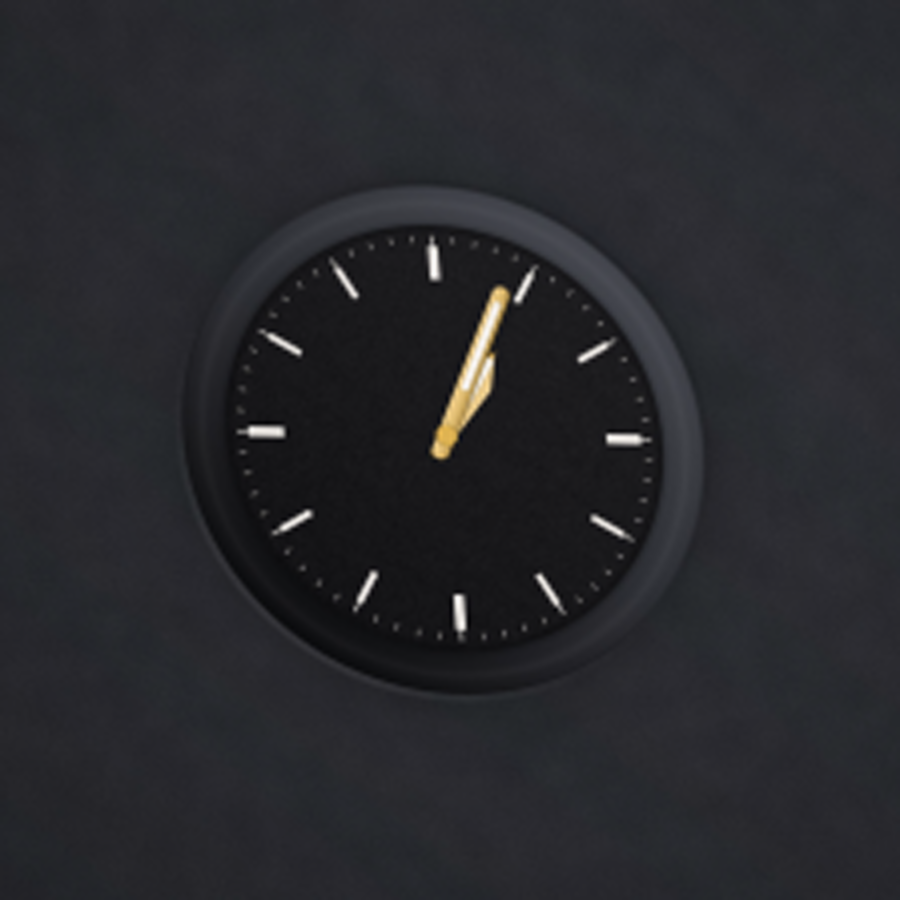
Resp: 1.04
